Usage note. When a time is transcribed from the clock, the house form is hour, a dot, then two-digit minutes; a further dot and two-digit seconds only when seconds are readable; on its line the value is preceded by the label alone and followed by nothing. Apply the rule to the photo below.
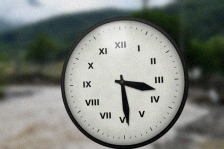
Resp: 3.29
